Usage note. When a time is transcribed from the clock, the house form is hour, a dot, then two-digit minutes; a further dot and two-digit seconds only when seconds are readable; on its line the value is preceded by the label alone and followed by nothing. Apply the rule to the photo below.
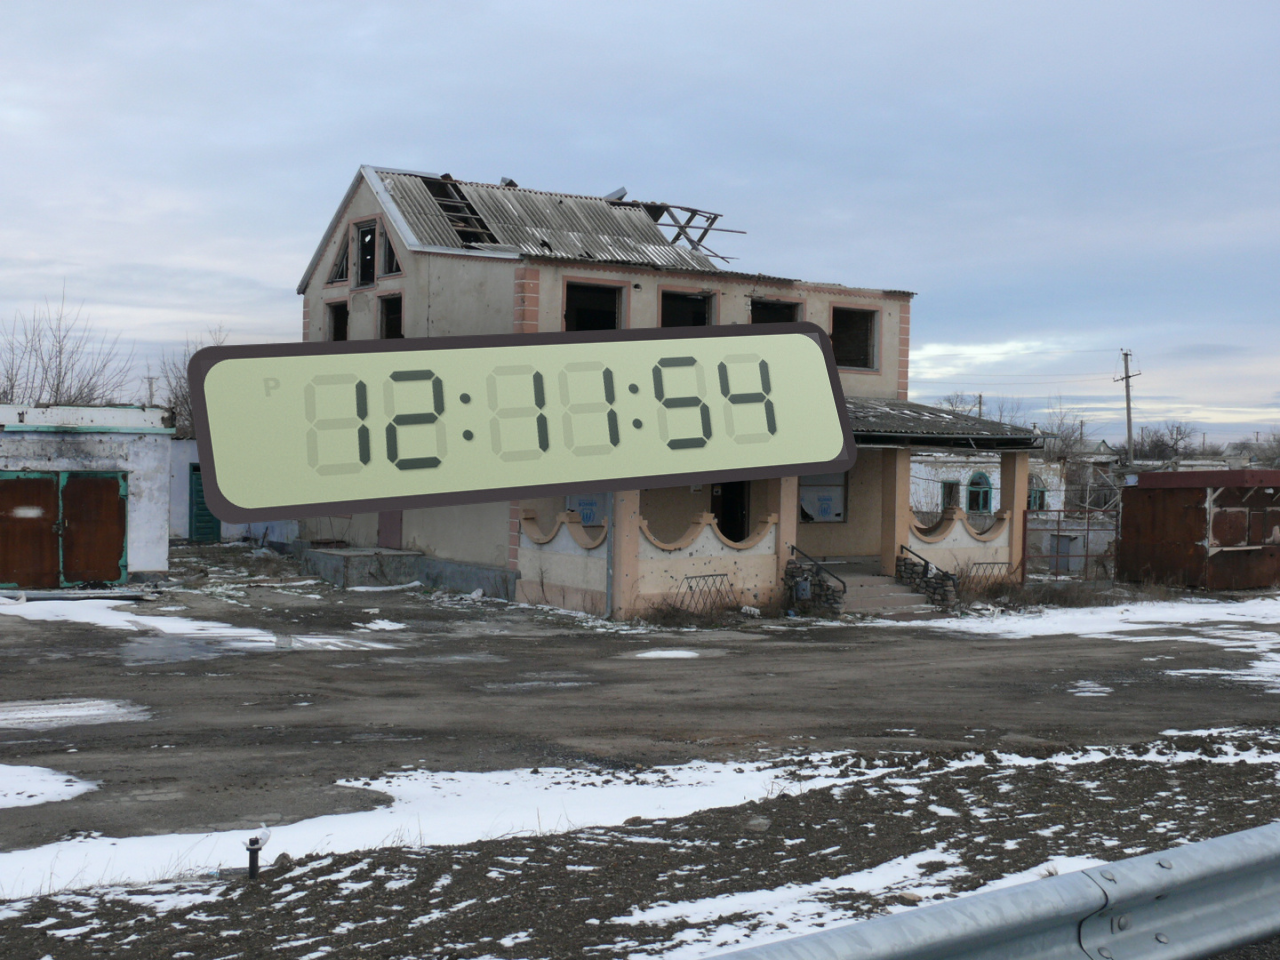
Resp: 12.11.54
